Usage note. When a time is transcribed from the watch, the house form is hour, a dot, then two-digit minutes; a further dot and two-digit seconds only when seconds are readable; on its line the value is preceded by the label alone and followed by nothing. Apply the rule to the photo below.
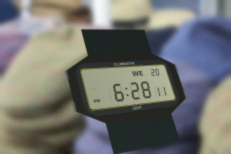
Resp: 6.28.11
